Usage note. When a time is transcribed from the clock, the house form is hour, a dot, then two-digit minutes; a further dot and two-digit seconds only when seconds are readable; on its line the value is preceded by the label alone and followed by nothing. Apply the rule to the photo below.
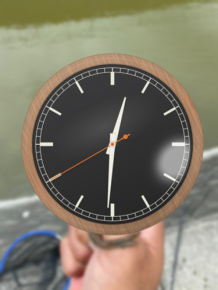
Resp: 12.30.40
